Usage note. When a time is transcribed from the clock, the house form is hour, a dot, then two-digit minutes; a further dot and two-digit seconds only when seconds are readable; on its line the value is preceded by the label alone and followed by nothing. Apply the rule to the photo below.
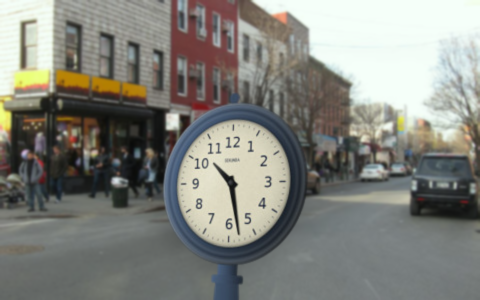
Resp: 10.28
